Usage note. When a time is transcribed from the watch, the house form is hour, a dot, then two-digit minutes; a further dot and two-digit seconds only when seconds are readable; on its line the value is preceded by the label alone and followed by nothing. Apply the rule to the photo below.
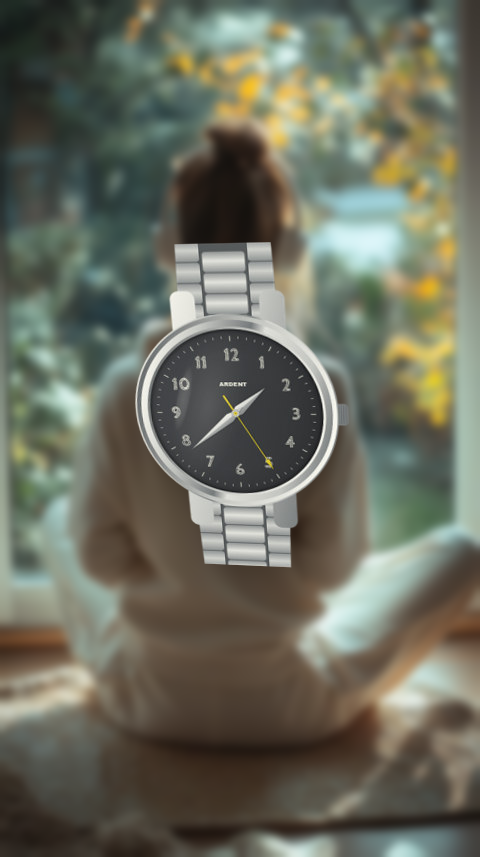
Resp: 1.38.25
